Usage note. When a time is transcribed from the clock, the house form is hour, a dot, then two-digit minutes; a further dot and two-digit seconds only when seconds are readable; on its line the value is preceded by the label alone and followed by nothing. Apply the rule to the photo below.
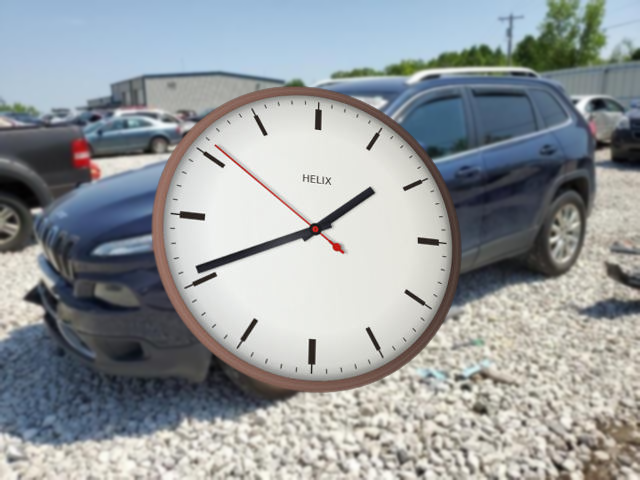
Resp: 1.40.51
